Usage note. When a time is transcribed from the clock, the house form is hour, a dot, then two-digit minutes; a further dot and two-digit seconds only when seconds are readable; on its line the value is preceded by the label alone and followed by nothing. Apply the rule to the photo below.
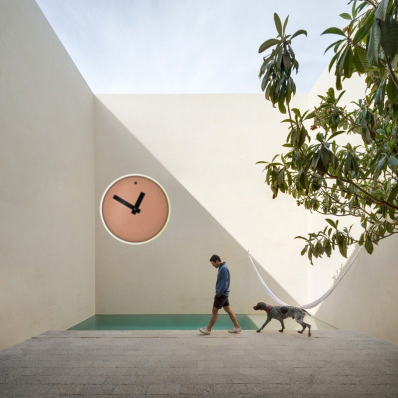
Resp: 12.50
